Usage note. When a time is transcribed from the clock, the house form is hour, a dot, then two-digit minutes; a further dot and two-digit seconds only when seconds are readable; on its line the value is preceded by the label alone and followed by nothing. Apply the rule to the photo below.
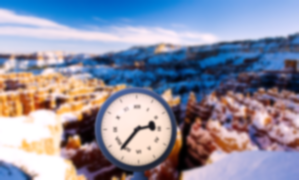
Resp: 2.37
